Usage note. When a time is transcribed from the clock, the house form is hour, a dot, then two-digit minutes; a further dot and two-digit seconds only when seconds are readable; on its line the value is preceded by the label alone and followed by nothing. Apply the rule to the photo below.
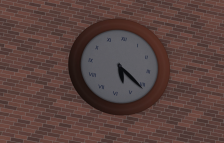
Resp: 5.21
